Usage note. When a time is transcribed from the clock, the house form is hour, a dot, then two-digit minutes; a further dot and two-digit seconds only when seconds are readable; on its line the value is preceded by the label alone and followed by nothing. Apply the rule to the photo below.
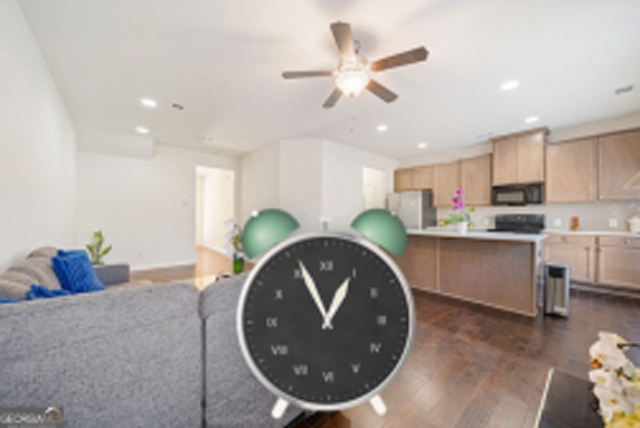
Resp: 12.56
